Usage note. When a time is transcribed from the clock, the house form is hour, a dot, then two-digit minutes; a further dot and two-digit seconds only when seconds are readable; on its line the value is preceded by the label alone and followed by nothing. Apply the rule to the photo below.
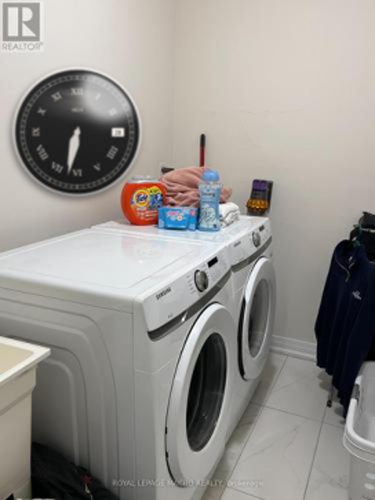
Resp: 6.32
